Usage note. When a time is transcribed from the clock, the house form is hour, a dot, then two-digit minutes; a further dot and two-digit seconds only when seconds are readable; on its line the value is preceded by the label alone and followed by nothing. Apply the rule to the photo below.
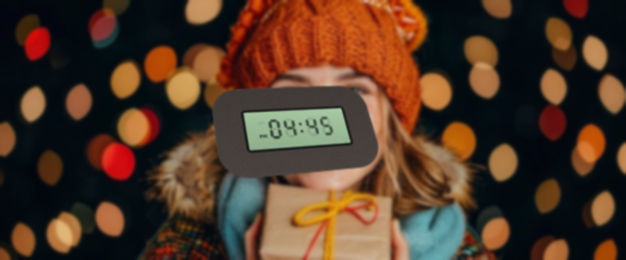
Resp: 4.45
